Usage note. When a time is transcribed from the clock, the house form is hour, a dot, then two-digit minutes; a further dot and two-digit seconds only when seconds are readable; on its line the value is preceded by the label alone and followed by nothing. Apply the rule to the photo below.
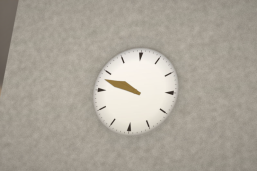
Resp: 9.48
